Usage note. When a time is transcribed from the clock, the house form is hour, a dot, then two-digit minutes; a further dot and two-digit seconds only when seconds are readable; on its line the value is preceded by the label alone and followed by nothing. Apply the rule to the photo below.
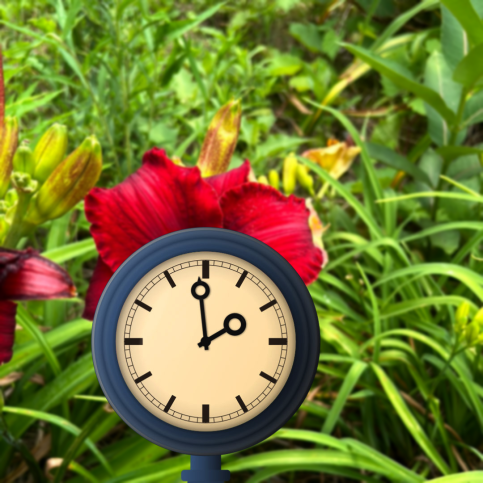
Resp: 1.59
